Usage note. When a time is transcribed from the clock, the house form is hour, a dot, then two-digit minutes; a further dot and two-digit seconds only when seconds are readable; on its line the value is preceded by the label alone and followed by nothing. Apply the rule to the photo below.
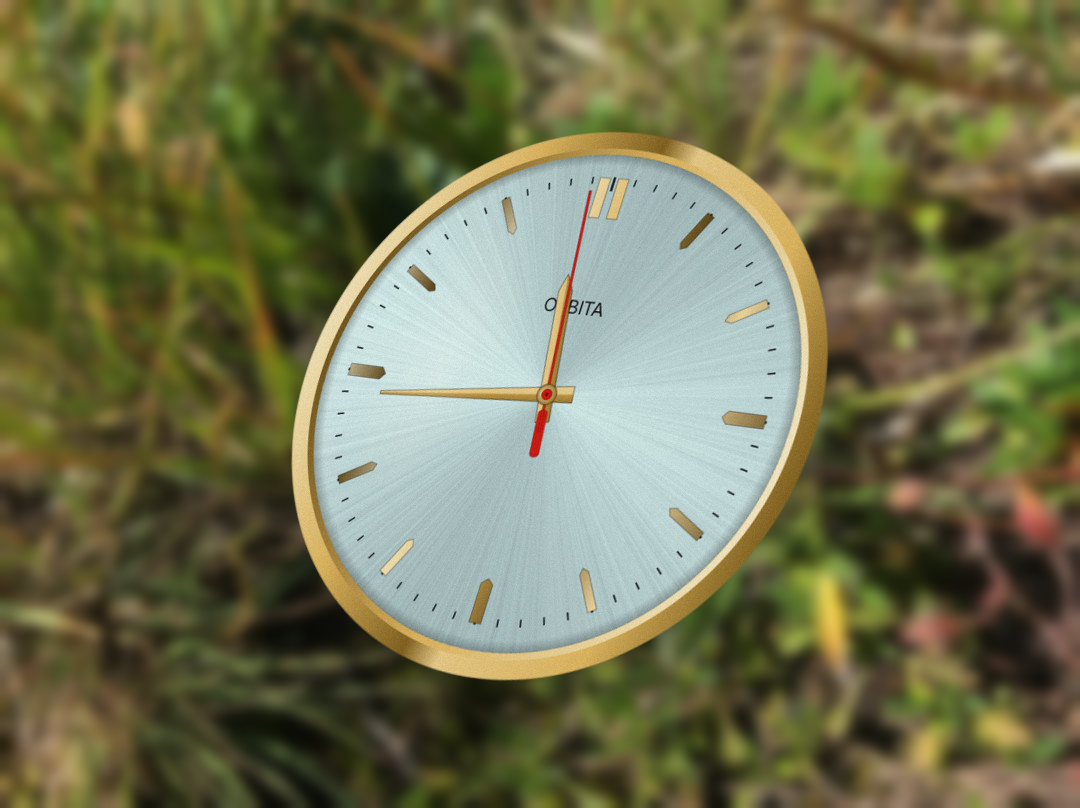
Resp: 11.43.59
